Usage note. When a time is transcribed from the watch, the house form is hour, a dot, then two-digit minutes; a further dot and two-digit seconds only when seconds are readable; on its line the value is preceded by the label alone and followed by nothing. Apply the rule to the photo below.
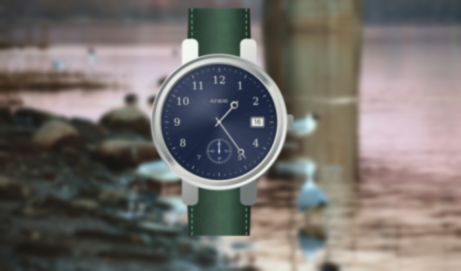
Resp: 1.24
